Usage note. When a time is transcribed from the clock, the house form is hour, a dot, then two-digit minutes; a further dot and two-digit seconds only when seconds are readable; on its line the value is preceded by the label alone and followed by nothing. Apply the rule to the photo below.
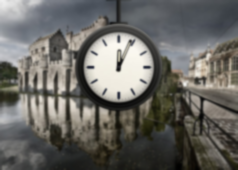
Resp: 12.04
